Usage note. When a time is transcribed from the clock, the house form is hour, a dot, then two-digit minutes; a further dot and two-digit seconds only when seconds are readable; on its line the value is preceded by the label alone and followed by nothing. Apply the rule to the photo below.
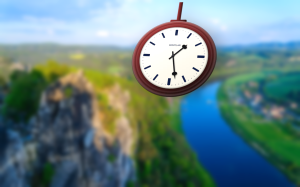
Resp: 1.28
